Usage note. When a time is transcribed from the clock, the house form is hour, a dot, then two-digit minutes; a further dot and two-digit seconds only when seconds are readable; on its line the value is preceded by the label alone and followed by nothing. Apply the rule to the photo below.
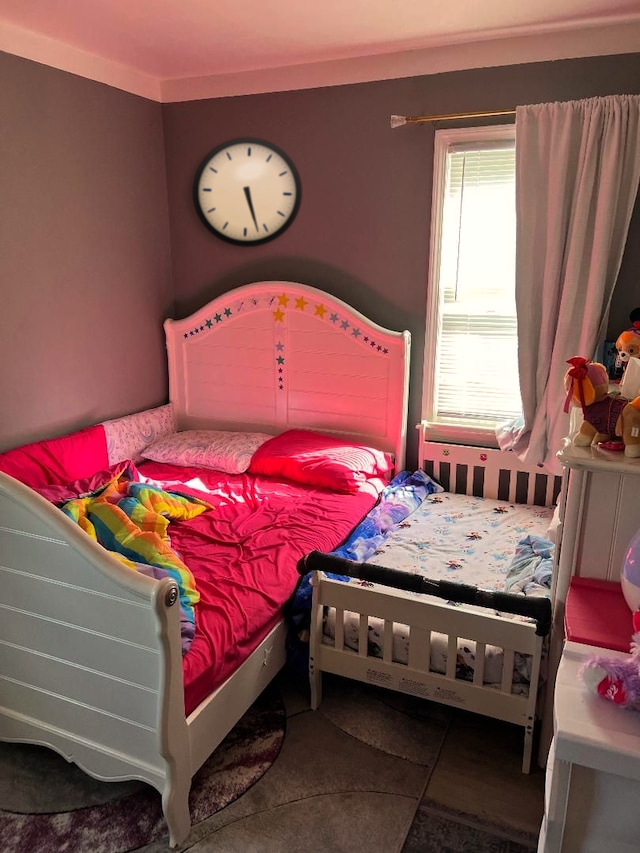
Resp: 5.27
